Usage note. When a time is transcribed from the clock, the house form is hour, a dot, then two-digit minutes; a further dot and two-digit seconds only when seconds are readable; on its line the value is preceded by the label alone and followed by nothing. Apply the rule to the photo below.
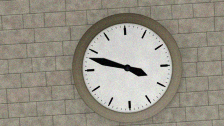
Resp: 3.48
